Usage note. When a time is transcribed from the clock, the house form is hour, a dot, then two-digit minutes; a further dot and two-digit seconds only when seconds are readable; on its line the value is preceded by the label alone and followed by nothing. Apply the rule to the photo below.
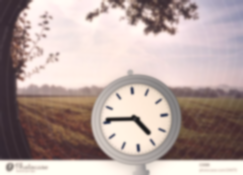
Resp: 4.46
